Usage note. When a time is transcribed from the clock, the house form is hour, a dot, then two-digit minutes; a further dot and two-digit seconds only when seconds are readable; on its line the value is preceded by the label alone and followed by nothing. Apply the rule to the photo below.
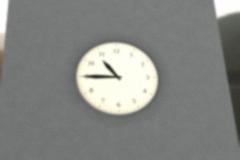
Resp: 10.45
